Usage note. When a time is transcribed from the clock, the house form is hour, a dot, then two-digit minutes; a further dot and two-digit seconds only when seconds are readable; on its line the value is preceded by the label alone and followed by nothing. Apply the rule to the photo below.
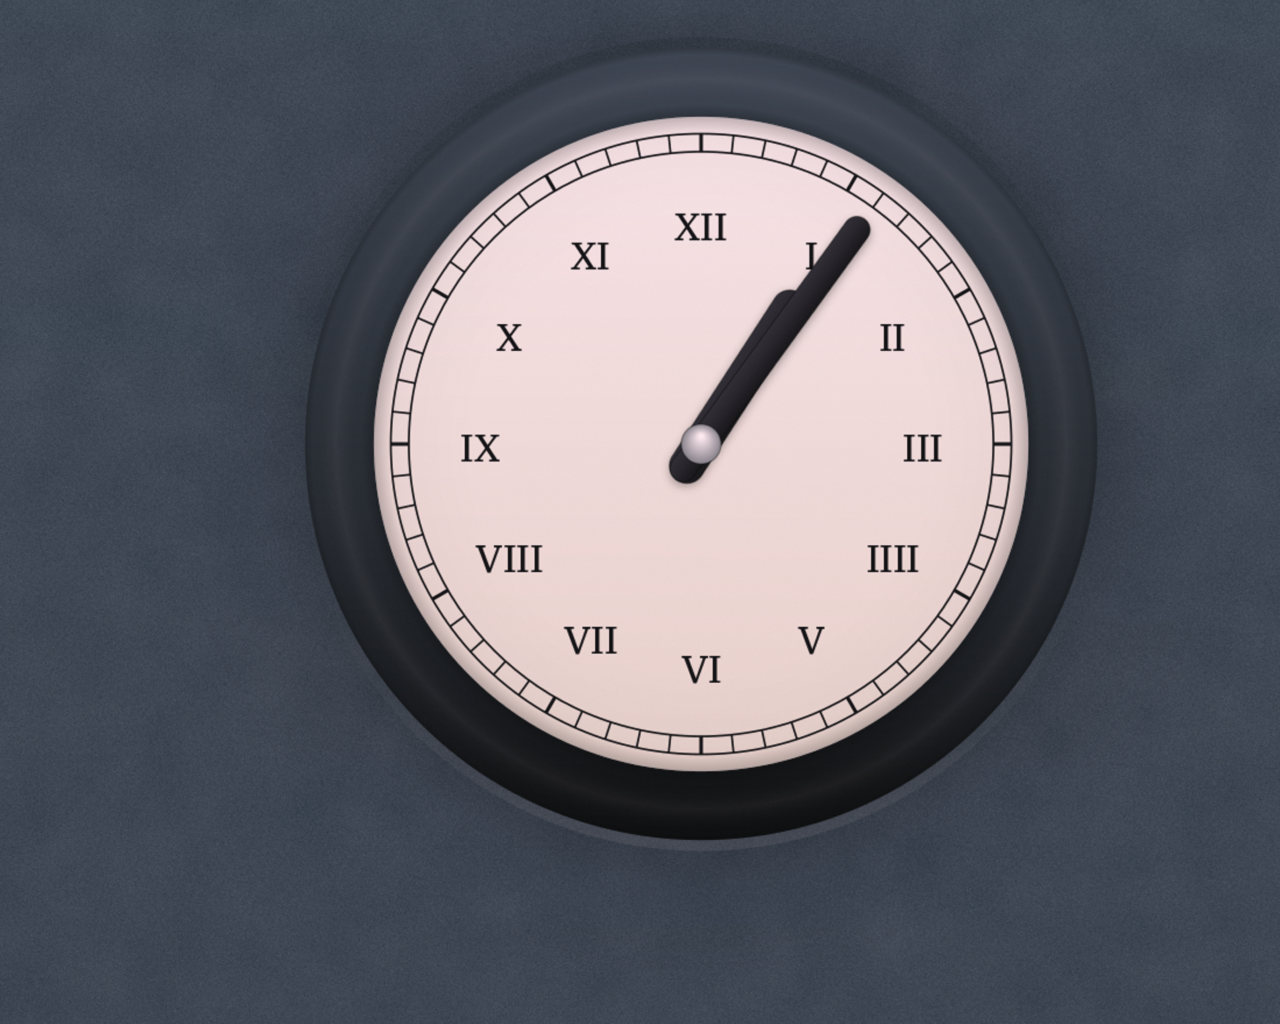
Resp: 1.06
